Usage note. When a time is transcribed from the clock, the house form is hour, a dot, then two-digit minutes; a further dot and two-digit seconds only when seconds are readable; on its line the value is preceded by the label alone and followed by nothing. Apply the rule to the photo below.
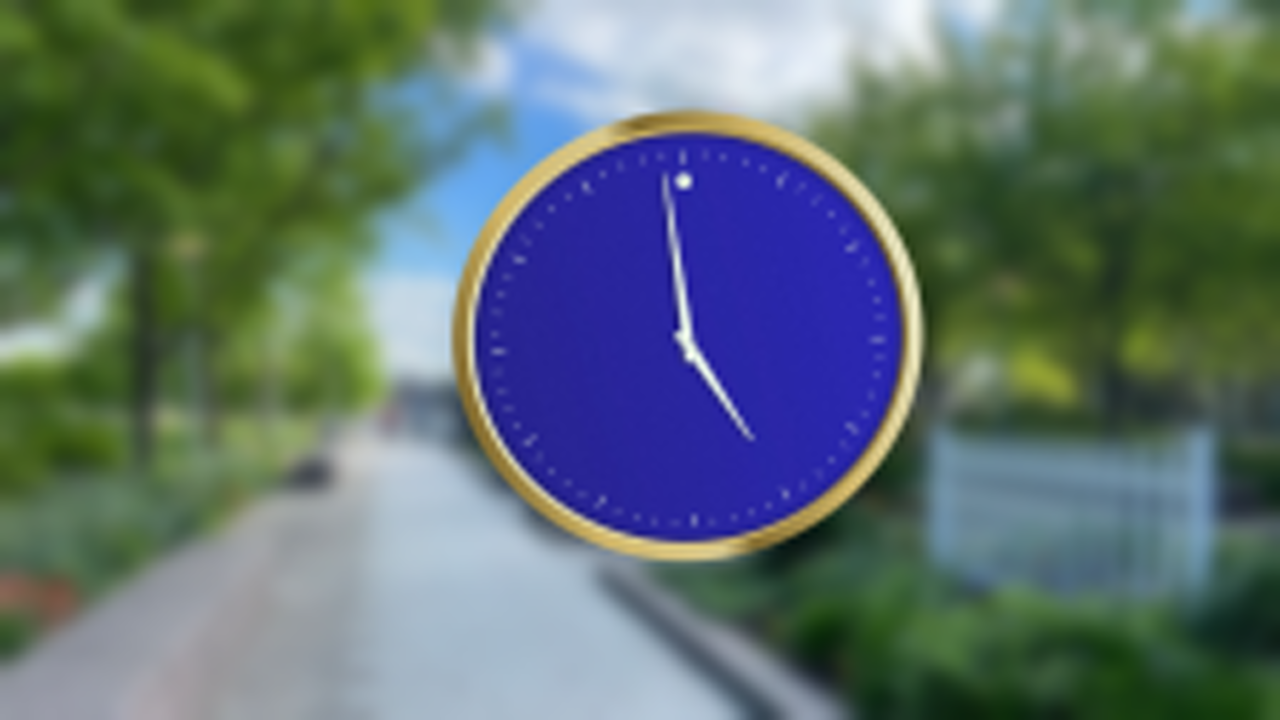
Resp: 4.59
